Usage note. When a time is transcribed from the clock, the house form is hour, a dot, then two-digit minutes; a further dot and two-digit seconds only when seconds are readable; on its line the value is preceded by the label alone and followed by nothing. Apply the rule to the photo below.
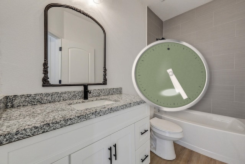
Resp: 5.26
